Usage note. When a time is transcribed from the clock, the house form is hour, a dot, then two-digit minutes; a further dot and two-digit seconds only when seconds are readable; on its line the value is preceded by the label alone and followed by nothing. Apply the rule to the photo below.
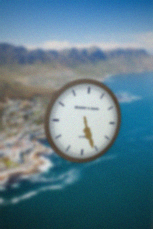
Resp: 5.26
